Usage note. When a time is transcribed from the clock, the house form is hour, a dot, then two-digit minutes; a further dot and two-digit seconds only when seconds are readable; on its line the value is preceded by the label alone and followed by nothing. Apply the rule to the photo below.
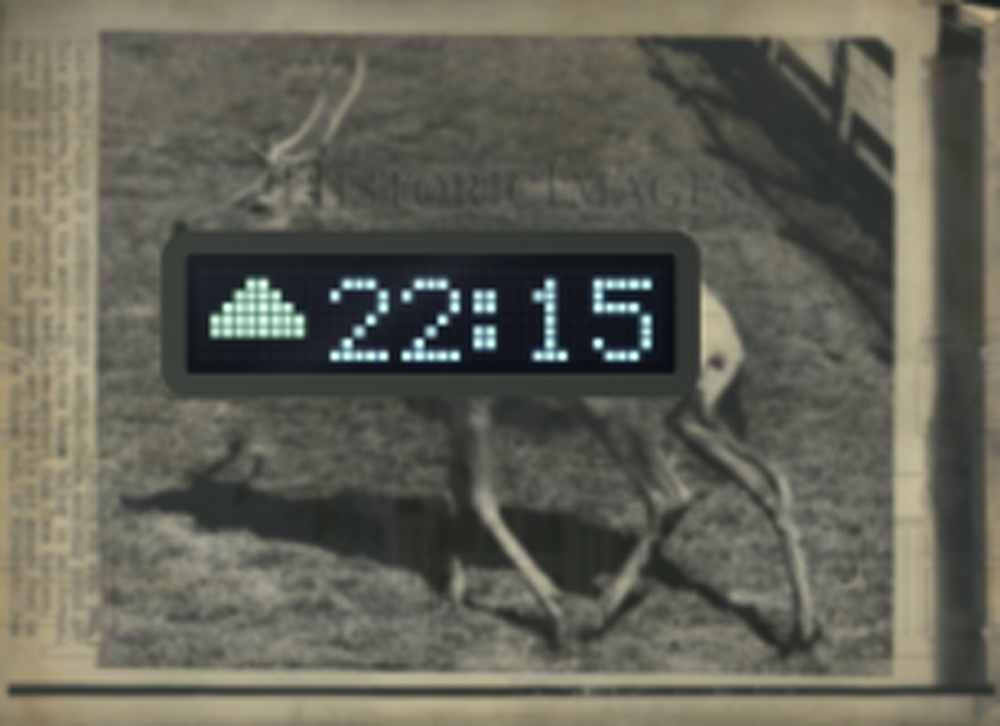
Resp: 22.15
